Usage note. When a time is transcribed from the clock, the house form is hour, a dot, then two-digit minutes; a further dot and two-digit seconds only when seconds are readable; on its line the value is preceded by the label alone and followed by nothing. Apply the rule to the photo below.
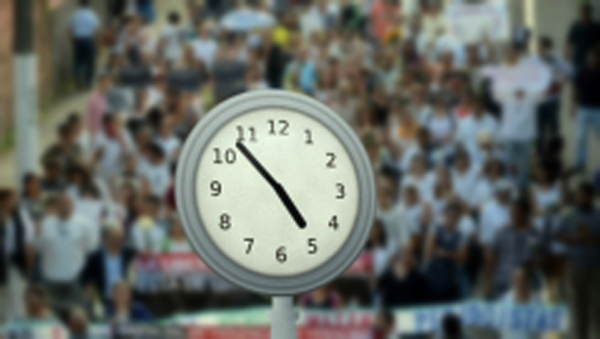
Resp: 4.53
